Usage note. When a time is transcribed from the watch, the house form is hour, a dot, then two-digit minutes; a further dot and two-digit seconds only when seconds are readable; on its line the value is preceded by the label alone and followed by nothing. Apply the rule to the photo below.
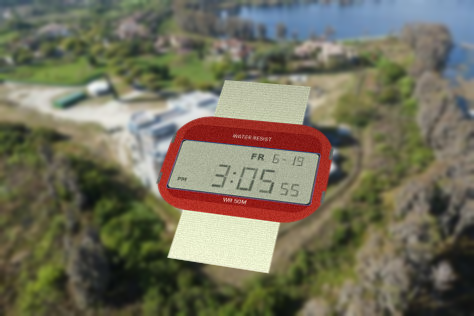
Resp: 3.05.55
